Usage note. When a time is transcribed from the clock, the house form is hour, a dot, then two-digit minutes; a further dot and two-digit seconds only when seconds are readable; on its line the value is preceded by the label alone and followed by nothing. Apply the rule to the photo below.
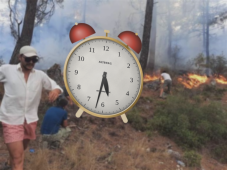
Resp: 5.32
